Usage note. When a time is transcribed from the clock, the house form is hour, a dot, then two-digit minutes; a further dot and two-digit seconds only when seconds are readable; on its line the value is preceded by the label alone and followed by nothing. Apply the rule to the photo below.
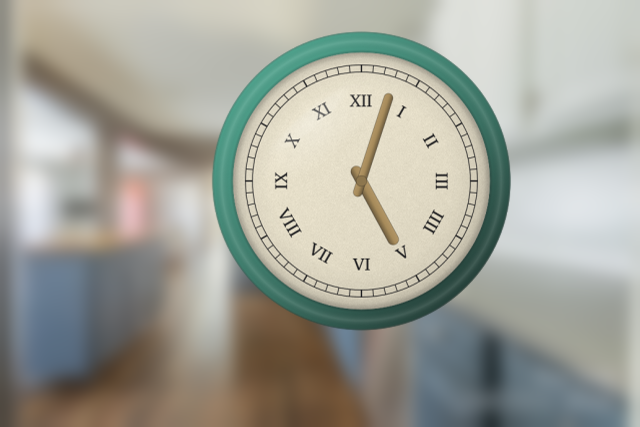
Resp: 5.03
